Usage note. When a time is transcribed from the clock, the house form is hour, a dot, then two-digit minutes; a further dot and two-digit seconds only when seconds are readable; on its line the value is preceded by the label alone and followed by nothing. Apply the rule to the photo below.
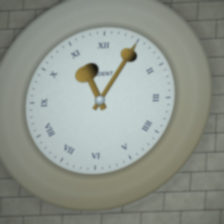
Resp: 11.05
